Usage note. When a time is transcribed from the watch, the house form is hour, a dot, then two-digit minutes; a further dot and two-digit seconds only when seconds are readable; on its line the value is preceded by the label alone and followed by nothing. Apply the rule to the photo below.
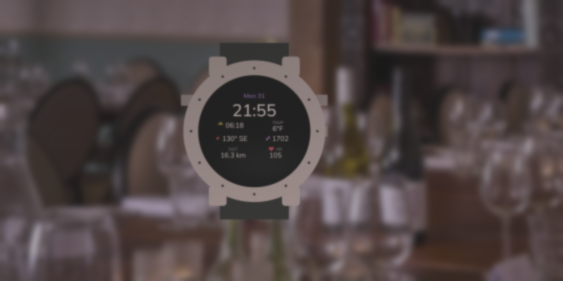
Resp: 21.55
